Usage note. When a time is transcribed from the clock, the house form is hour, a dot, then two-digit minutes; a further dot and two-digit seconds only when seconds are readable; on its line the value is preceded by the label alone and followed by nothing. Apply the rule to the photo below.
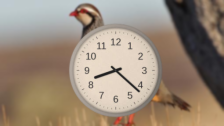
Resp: 8.22
